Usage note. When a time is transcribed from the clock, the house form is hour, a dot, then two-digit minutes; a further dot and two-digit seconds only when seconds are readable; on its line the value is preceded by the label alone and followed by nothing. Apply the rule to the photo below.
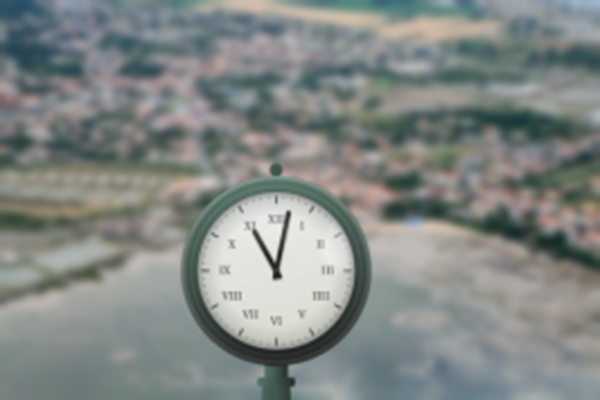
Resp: 11.02
